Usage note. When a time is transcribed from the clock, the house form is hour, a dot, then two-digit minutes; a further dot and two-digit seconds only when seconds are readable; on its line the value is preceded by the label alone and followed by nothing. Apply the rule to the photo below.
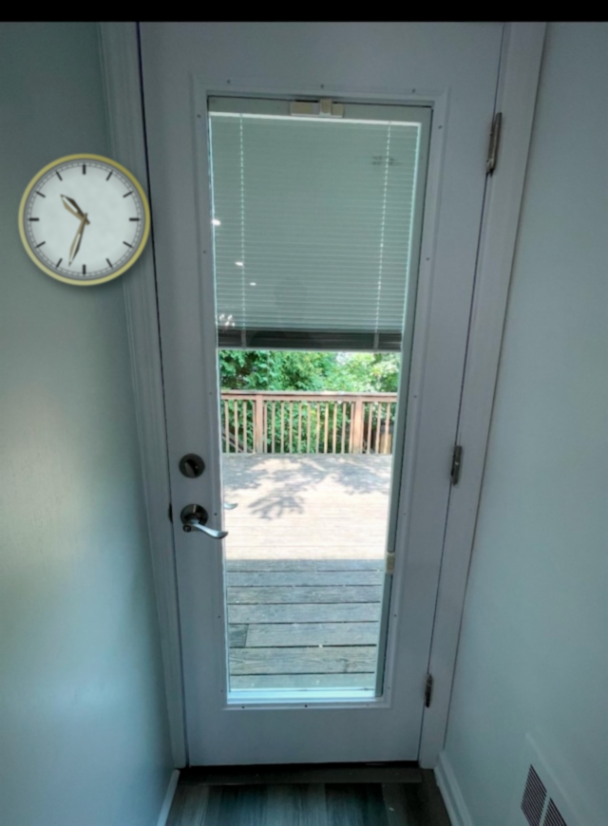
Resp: 10.33
